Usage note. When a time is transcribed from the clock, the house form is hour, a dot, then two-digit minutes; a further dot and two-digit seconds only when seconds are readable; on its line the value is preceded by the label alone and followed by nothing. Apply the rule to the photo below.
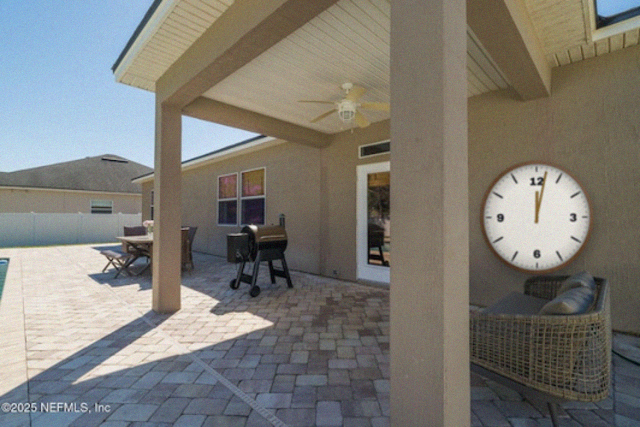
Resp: 12.02
